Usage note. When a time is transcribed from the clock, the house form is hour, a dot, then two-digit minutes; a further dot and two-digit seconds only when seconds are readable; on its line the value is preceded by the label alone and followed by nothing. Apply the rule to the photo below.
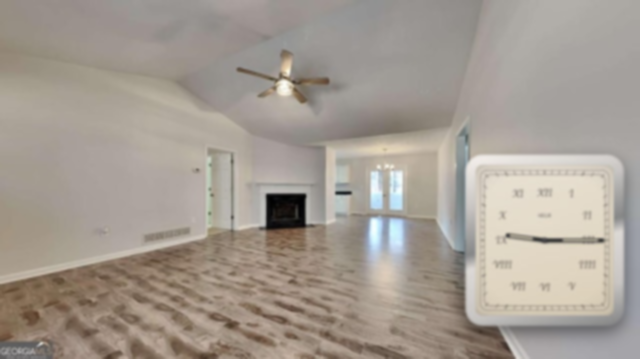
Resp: 9.15
